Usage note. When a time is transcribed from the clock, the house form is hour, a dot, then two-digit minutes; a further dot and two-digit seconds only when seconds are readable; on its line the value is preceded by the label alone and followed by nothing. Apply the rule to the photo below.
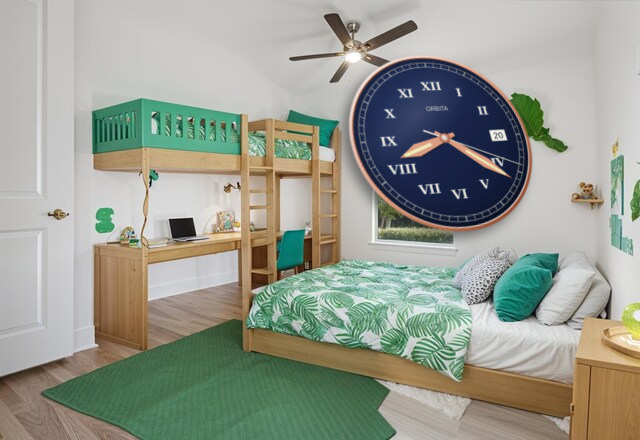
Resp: 8.21.19
